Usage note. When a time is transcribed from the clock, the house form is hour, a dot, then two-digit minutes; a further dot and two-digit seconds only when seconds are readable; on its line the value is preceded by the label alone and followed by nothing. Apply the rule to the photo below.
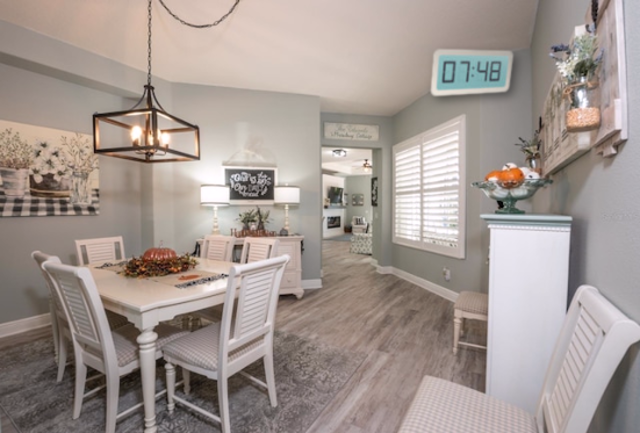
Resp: 7.48
